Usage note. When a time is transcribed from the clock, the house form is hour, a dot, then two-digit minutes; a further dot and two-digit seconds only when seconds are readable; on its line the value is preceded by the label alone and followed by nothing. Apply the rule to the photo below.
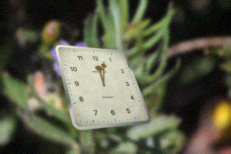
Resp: 12.03
